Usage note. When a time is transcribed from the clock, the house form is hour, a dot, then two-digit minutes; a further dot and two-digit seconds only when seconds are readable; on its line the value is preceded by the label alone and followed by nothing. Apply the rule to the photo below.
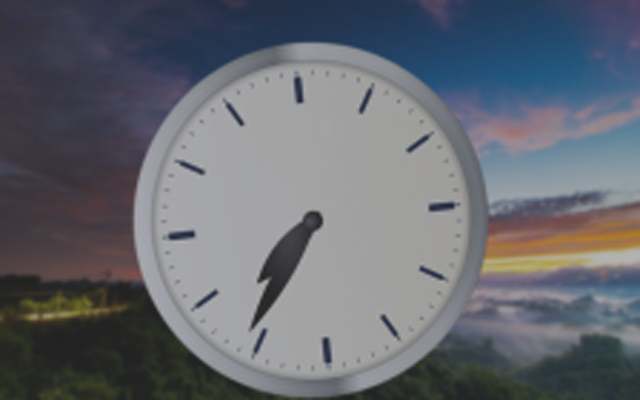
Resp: 7.36
